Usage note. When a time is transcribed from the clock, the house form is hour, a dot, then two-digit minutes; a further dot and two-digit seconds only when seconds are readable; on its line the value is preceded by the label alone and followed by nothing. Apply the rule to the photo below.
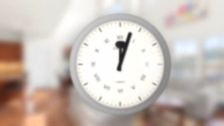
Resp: 12.03
